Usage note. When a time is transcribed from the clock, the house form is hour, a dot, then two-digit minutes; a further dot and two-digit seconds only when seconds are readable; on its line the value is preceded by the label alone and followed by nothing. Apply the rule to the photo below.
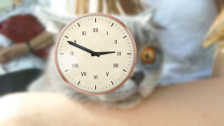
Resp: 2.49
